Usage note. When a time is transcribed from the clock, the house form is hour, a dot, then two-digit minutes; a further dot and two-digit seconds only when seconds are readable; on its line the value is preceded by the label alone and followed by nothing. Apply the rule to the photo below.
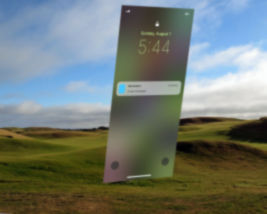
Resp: 5.44
